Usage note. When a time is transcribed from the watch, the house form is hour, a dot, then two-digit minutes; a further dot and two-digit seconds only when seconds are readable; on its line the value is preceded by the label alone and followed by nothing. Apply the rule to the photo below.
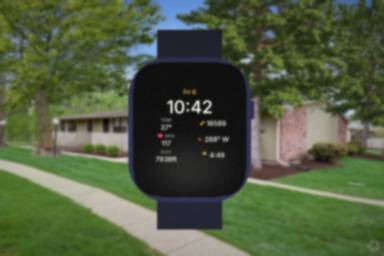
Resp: 10.42
